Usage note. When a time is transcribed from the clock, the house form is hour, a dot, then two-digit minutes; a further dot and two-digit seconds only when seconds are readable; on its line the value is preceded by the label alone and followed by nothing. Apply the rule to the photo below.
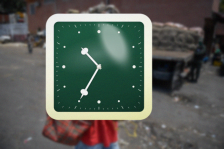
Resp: 10.35
